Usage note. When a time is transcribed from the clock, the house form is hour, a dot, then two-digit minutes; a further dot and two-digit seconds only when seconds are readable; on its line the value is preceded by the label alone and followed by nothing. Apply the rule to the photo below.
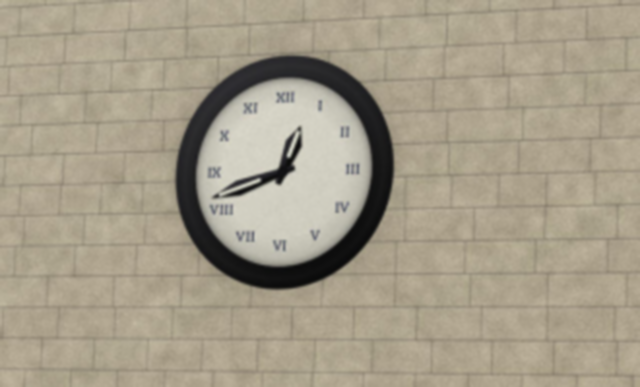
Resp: 12.42
